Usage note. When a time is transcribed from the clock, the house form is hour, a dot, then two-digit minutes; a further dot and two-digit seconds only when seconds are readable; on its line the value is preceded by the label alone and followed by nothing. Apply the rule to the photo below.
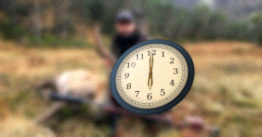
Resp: 6.00
